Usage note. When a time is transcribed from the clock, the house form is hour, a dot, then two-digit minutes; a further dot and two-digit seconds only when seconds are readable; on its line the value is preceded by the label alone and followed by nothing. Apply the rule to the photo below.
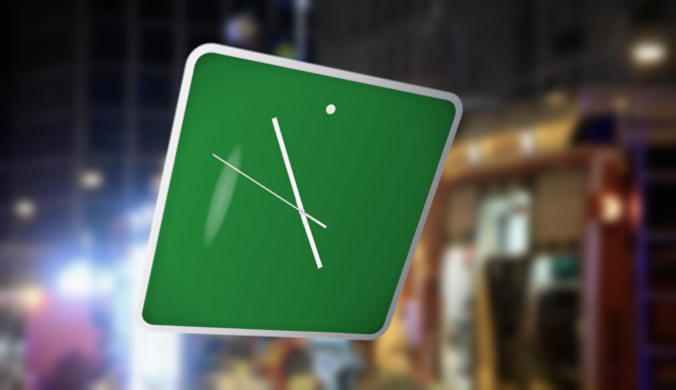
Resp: 4.54.49
